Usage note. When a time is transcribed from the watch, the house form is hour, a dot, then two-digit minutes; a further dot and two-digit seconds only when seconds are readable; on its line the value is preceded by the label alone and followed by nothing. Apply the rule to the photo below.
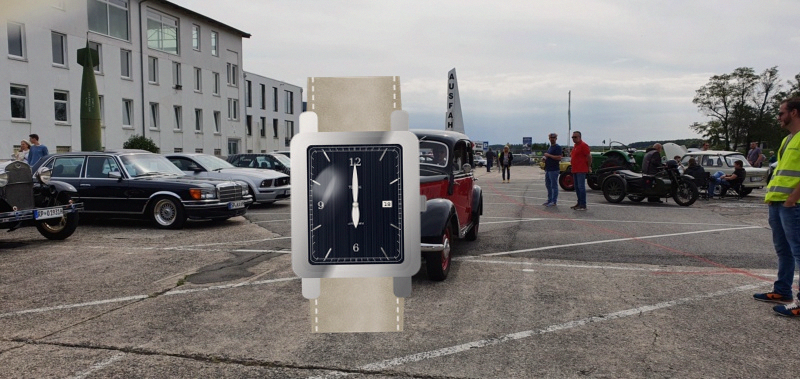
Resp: 6.00
